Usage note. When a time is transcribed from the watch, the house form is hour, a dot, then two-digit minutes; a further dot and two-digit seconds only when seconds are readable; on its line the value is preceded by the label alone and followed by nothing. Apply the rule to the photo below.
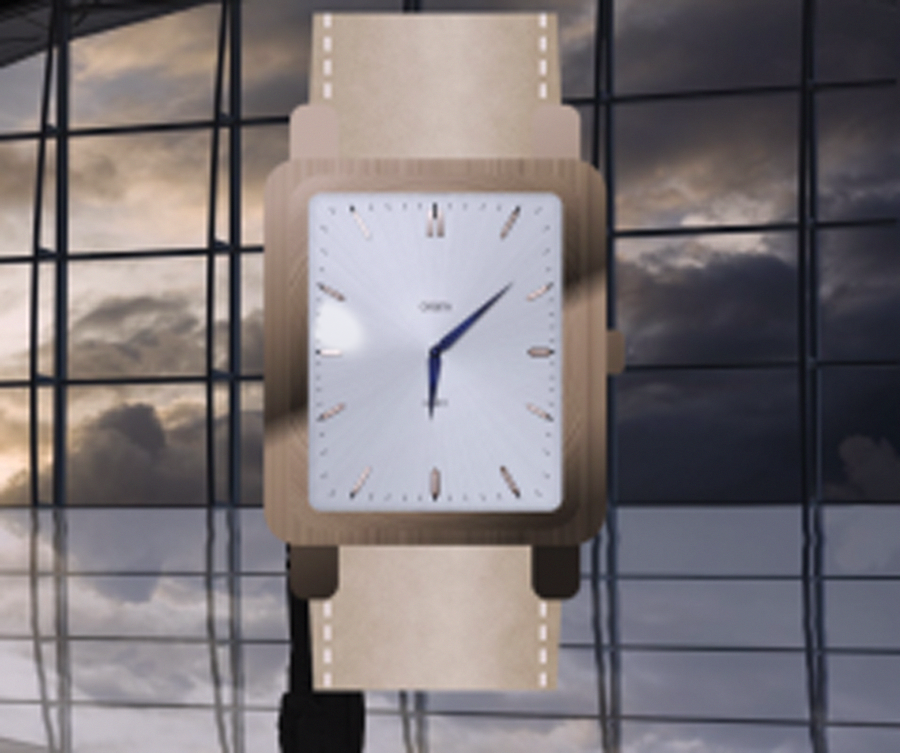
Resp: 6.08
